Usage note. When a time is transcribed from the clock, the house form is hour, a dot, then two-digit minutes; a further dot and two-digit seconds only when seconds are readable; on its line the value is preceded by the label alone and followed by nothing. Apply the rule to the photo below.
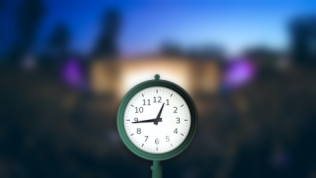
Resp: 12.44
